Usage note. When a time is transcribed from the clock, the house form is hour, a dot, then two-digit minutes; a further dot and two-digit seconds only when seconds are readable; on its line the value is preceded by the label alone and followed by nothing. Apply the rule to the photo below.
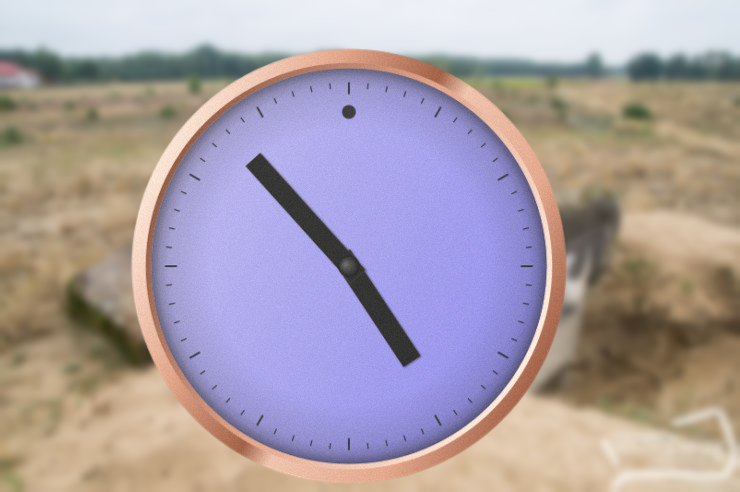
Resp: 4.53
